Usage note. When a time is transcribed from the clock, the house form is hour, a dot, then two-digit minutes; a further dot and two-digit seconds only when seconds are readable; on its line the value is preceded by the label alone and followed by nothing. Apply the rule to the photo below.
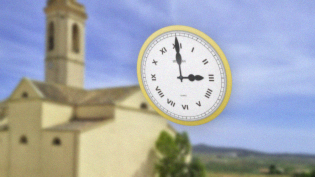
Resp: 3.00
